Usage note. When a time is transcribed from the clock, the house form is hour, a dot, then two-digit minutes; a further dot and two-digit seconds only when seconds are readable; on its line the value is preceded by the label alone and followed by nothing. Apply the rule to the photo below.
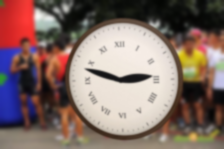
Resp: 2.48
